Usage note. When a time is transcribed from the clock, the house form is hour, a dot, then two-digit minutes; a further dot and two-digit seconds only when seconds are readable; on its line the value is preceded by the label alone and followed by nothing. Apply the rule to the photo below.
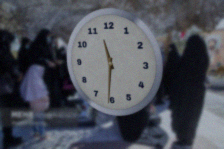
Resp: 11.31
